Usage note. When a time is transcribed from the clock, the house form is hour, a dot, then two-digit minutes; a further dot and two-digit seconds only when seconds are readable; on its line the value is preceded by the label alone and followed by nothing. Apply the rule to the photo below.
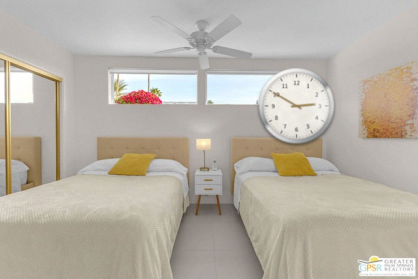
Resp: 2.50
